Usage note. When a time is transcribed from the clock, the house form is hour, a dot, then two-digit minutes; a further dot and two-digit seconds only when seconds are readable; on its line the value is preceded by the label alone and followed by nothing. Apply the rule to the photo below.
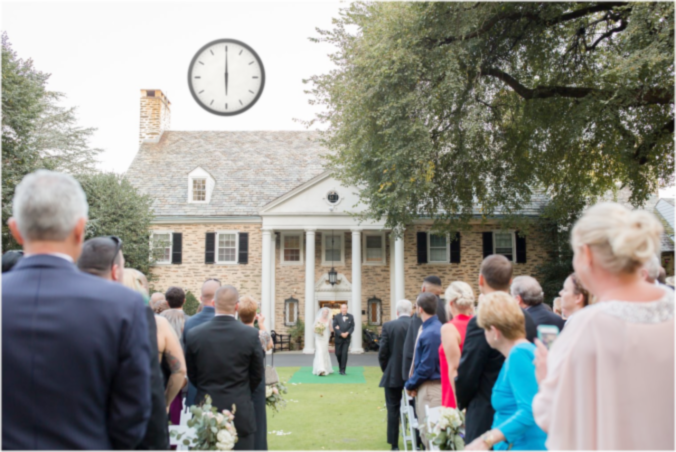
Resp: 6.00
